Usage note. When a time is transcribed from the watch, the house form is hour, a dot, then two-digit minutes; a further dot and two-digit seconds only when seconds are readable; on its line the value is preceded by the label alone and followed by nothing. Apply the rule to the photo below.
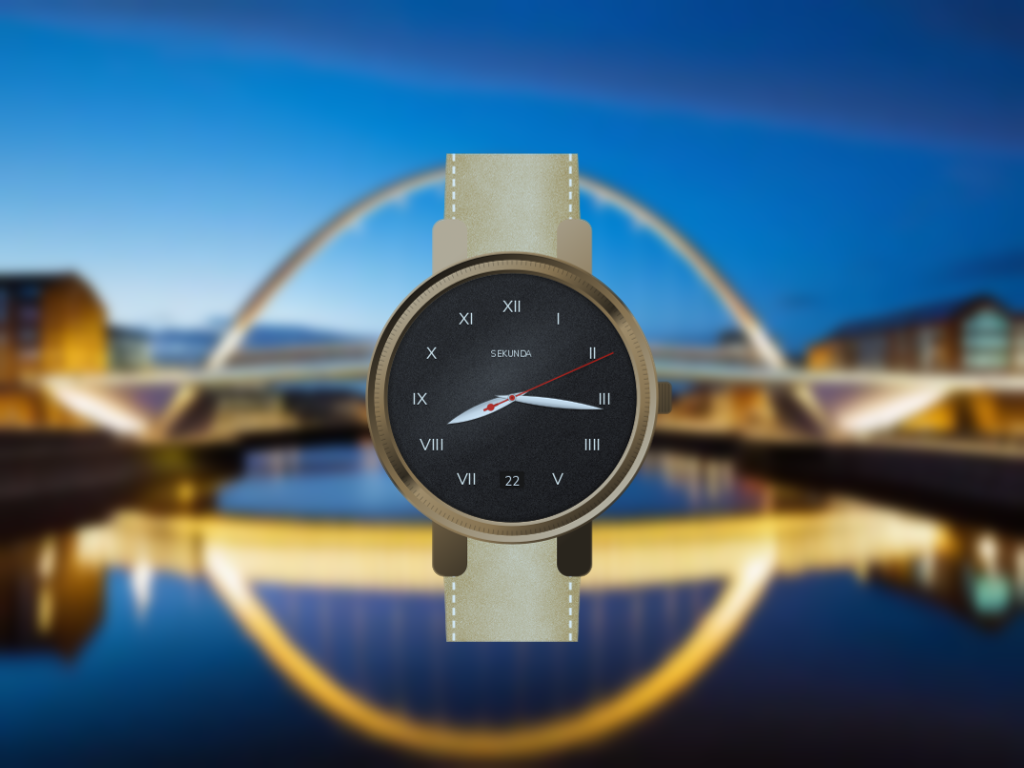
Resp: 8.16.11
